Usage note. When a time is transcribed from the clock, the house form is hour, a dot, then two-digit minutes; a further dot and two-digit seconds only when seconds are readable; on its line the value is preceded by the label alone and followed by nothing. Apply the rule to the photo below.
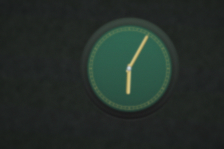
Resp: 6.05
